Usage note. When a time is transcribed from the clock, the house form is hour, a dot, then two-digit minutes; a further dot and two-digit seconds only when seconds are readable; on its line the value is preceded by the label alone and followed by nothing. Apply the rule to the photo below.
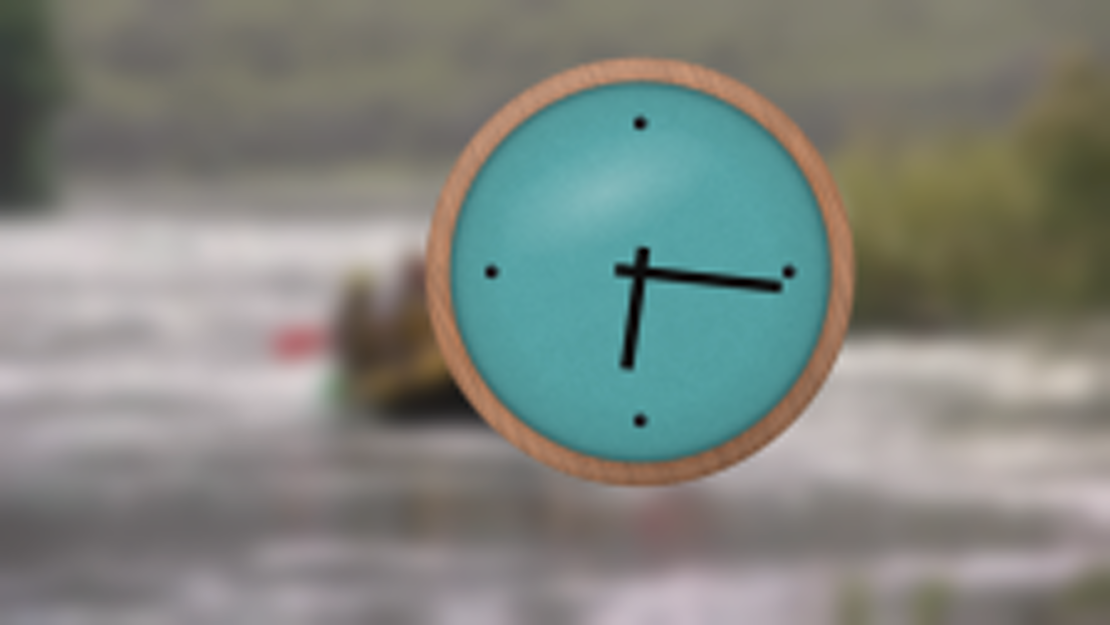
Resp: 6.16
